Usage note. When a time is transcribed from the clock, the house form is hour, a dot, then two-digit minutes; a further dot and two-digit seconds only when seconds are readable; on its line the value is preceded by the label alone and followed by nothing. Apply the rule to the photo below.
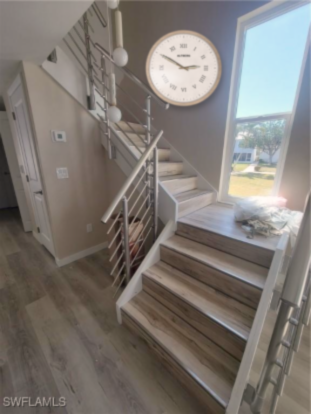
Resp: 2.50
